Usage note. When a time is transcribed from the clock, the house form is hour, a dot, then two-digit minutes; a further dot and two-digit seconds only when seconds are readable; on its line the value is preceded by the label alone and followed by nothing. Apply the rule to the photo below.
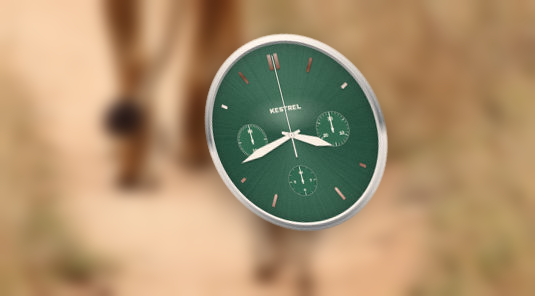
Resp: 3.42
